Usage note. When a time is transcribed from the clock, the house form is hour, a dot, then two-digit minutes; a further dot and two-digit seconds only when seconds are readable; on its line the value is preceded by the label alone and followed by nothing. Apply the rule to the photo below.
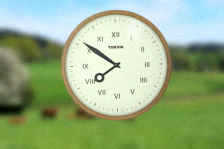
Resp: 7.51
